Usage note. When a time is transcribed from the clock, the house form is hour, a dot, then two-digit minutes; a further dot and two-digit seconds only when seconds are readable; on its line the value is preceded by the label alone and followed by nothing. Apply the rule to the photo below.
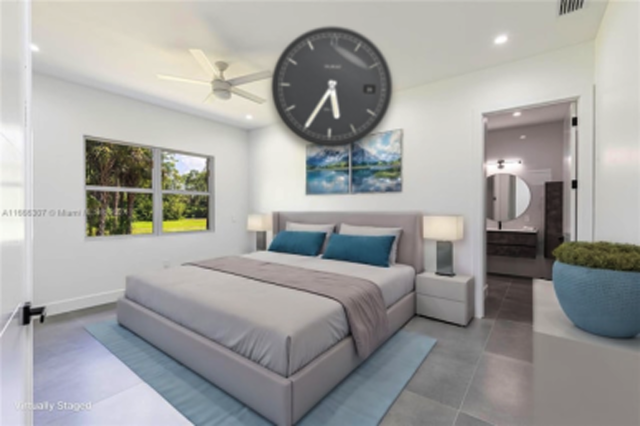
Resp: 5.35
